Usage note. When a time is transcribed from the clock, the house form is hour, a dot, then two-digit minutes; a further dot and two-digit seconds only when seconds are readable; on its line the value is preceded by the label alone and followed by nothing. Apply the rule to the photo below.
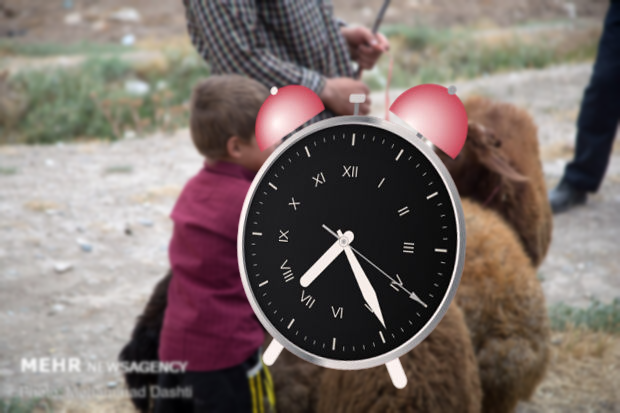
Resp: 7.24.20
